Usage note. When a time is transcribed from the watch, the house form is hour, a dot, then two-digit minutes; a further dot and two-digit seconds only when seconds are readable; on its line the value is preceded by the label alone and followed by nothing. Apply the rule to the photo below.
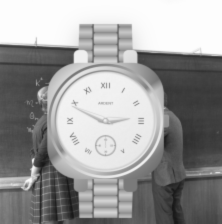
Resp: 2.49
